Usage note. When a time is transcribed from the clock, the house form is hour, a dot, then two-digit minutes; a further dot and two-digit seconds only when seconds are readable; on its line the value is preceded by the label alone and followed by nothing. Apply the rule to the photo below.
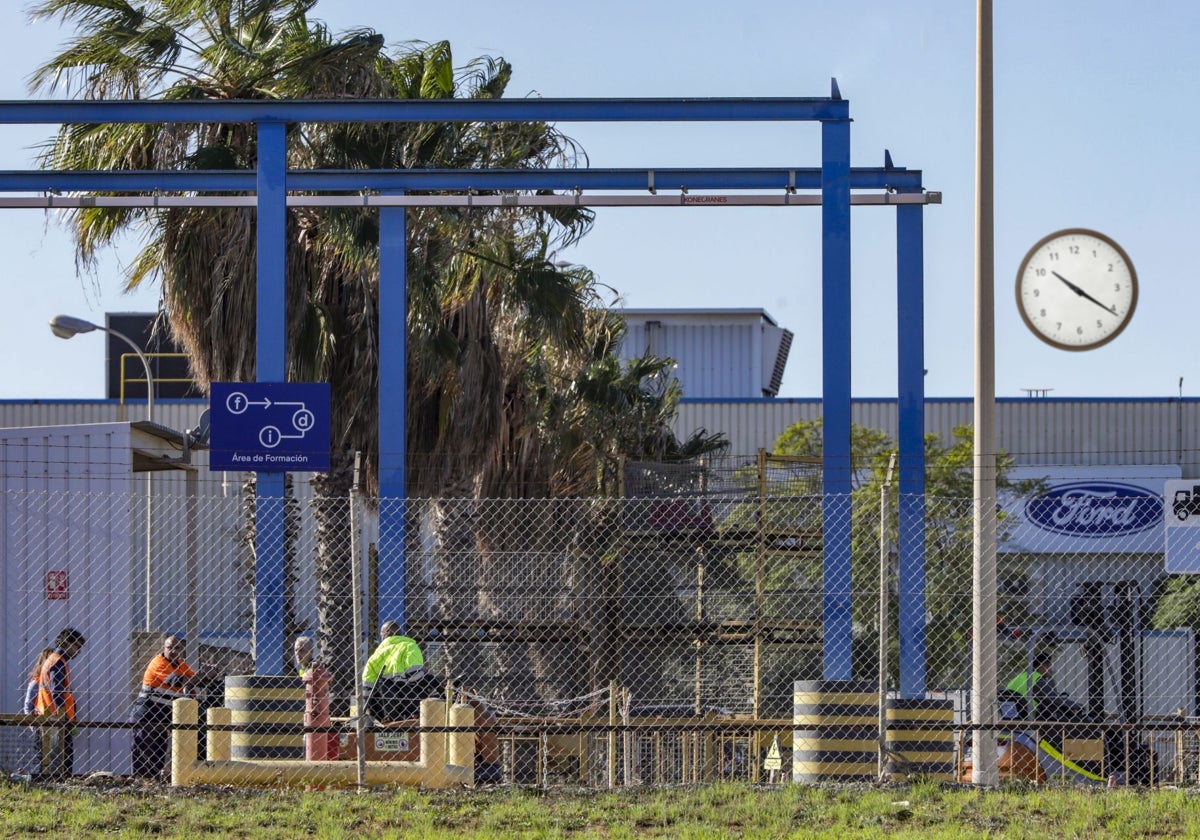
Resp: 10.21
